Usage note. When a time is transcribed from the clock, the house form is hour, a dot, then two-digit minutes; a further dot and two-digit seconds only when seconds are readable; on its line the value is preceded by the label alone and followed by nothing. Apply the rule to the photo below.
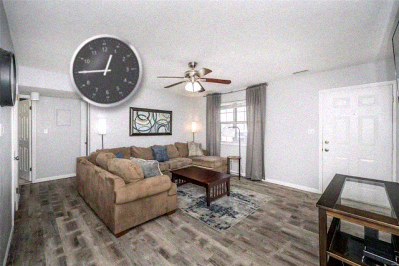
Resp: 12.45
